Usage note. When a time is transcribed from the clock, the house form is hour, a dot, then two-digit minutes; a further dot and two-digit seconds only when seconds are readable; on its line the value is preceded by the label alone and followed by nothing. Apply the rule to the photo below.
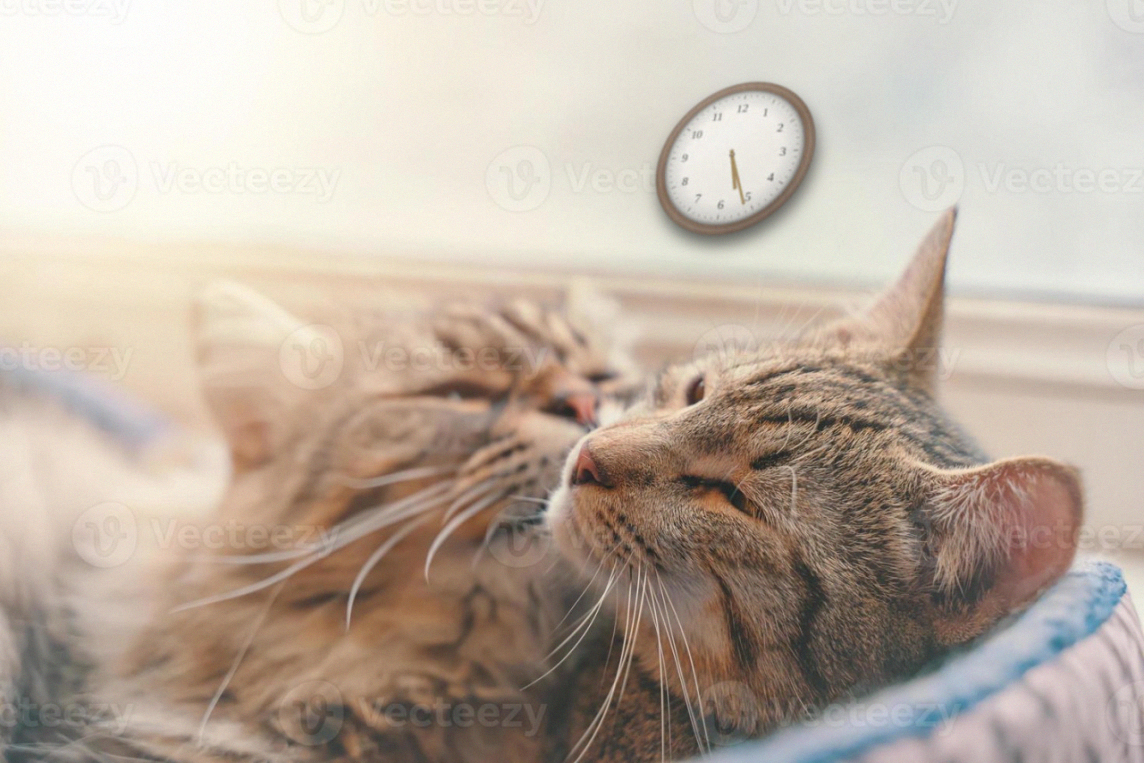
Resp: 5.26
